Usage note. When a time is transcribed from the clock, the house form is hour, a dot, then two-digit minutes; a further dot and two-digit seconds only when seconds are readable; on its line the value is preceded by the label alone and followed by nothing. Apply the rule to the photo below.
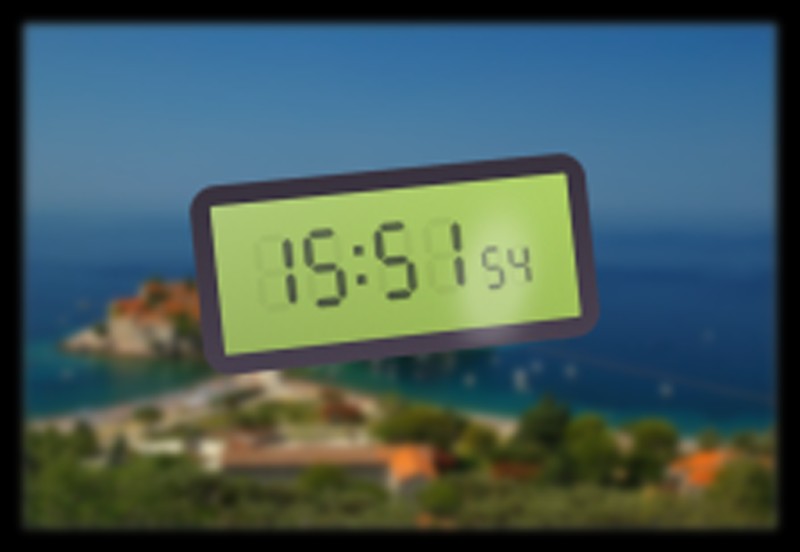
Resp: 15.51.54
